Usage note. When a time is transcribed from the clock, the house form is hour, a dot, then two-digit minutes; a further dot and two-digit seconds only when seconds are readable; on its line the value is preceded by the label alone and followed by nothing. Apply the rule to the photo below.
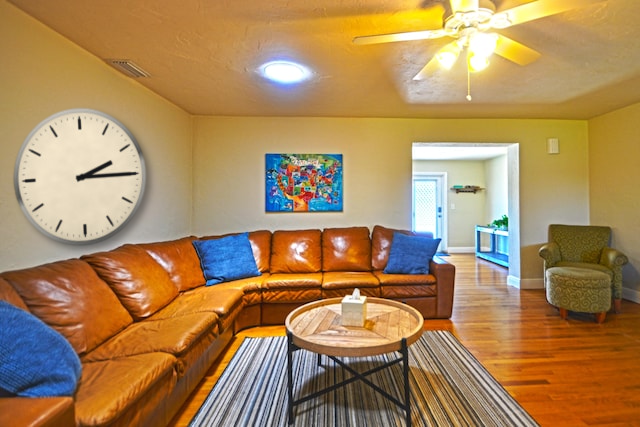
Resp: 2.15
